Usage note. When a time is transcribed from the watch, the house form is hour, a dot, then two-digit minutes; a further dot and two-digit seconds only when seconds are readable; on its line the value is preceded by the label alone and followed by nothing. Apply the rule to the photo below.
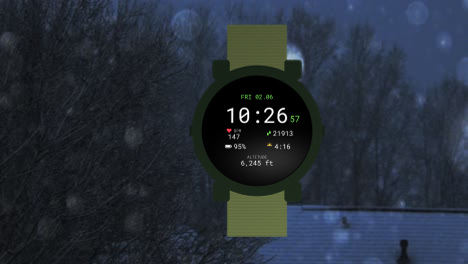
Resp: 10.26.57
